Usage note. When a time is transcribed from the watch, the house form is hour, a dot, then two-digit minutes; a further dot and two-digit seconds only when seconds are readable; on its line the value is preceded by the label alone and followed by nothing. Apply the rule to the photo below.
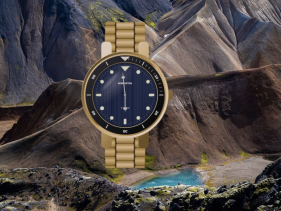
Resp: 5.59
